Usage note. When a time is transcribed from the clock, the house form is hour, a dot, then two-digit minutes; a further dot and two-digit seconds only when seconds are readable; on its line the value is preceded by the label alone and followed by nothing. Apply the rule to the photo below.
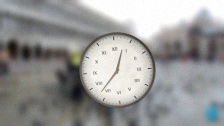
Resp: 12.37
